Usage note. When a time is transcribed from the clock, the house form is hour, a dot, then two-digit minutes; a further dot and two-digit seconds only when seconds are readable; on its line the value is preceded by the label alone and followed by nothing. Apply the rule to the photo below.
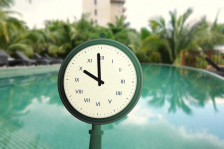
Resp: 9.59
